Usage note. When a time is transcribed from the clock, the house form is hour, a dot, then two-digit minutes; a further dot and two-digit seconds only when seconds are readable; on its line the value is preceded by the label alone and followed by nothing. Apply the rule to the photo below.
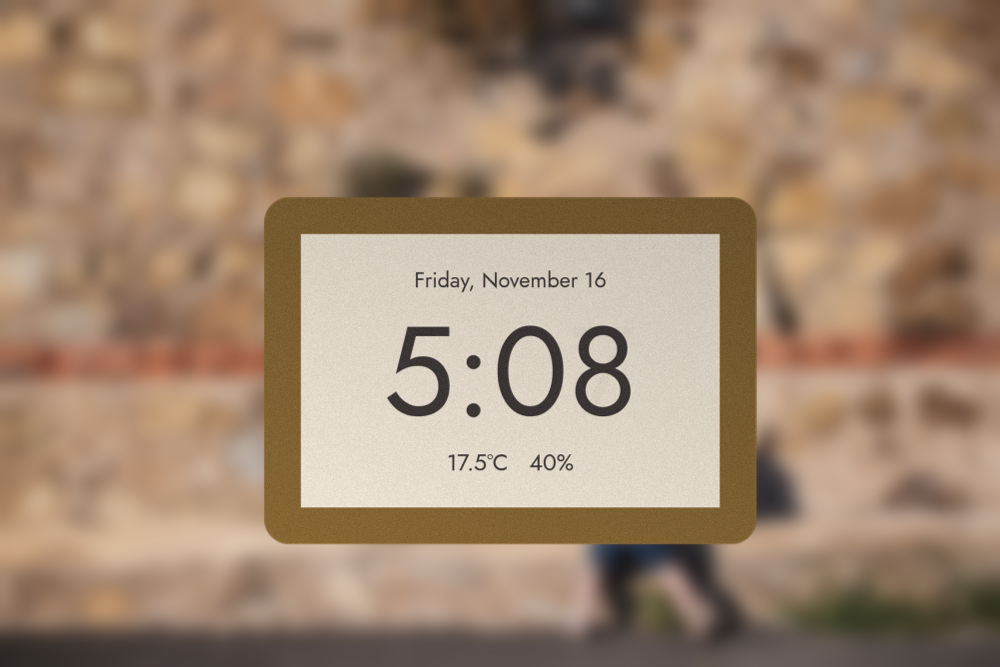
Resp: 5.08
